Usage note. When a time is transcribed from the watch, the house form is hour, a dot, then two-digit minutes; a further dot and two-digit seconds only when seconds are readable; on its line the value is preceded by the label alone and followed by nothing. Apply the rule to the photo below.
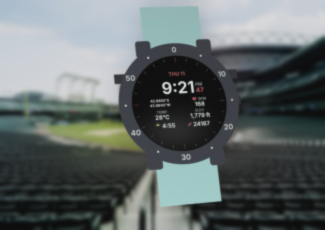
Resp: 9.21
